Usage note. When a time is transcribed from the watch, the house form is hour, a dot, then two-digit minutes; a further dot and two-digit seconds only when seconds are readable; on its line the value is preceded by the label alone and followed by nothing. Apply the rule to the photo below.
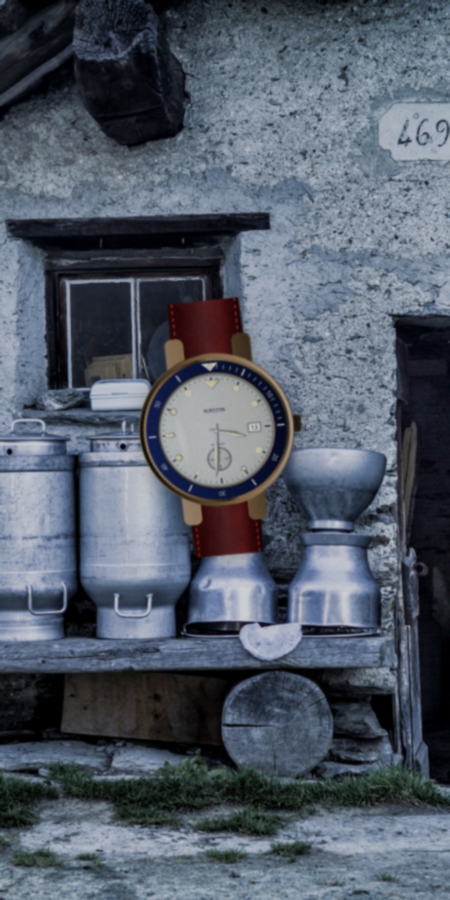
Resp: 3.31
